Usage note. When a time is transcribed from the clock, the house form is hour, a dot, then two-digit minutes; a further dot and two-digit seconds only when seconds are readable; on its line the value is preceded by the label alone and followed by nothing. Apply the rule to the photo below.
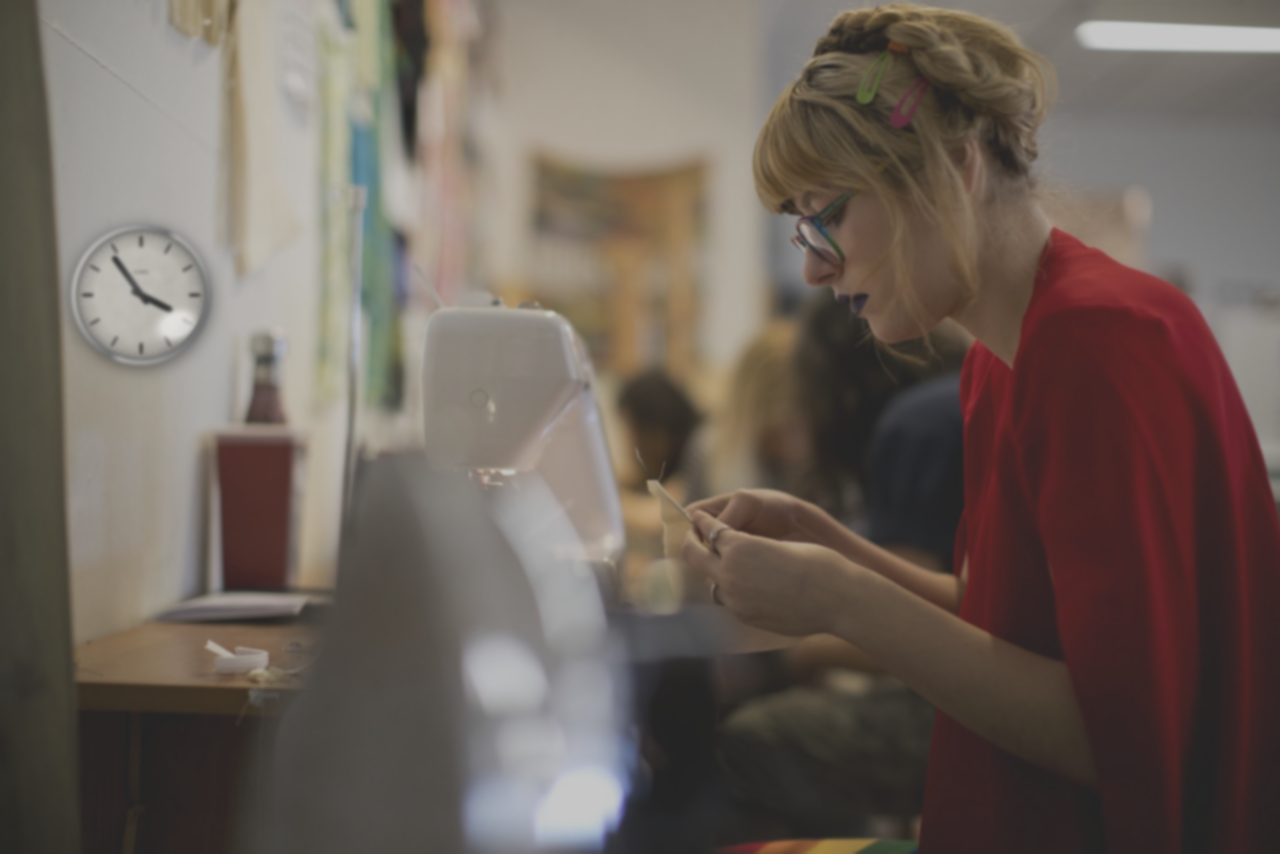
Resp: 3.54
